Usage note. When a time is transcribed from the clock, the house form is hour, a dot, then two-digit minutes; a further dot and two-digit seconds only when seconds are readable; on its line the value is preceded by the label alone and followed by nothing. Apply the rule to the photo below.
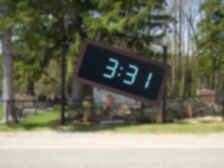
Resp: 3.31
